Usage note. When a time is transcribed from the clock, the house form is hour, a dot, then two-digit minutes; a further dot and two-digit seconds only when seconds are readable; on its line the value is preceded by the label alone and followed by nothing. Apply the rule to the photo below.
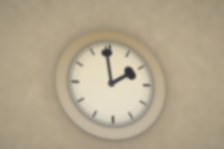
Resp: 1.59
